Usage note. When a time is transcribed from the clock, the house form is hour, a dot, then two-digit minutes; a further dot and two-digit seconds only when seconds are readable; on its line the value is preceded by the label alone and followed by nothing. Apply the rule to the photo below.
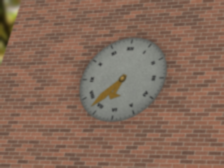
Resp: 6.37
